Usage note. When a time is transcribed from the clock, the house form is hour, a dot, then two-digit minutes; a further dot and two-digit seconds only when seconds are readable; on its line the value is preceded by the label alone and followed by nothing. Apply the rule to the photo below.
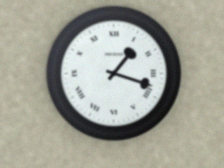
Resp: 1.18
